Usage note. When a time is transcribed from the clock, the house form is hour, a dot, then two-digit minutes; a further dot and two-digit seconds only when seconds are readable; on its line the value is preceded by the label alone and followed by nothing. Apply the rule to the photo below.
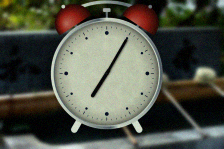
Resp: 7.05
